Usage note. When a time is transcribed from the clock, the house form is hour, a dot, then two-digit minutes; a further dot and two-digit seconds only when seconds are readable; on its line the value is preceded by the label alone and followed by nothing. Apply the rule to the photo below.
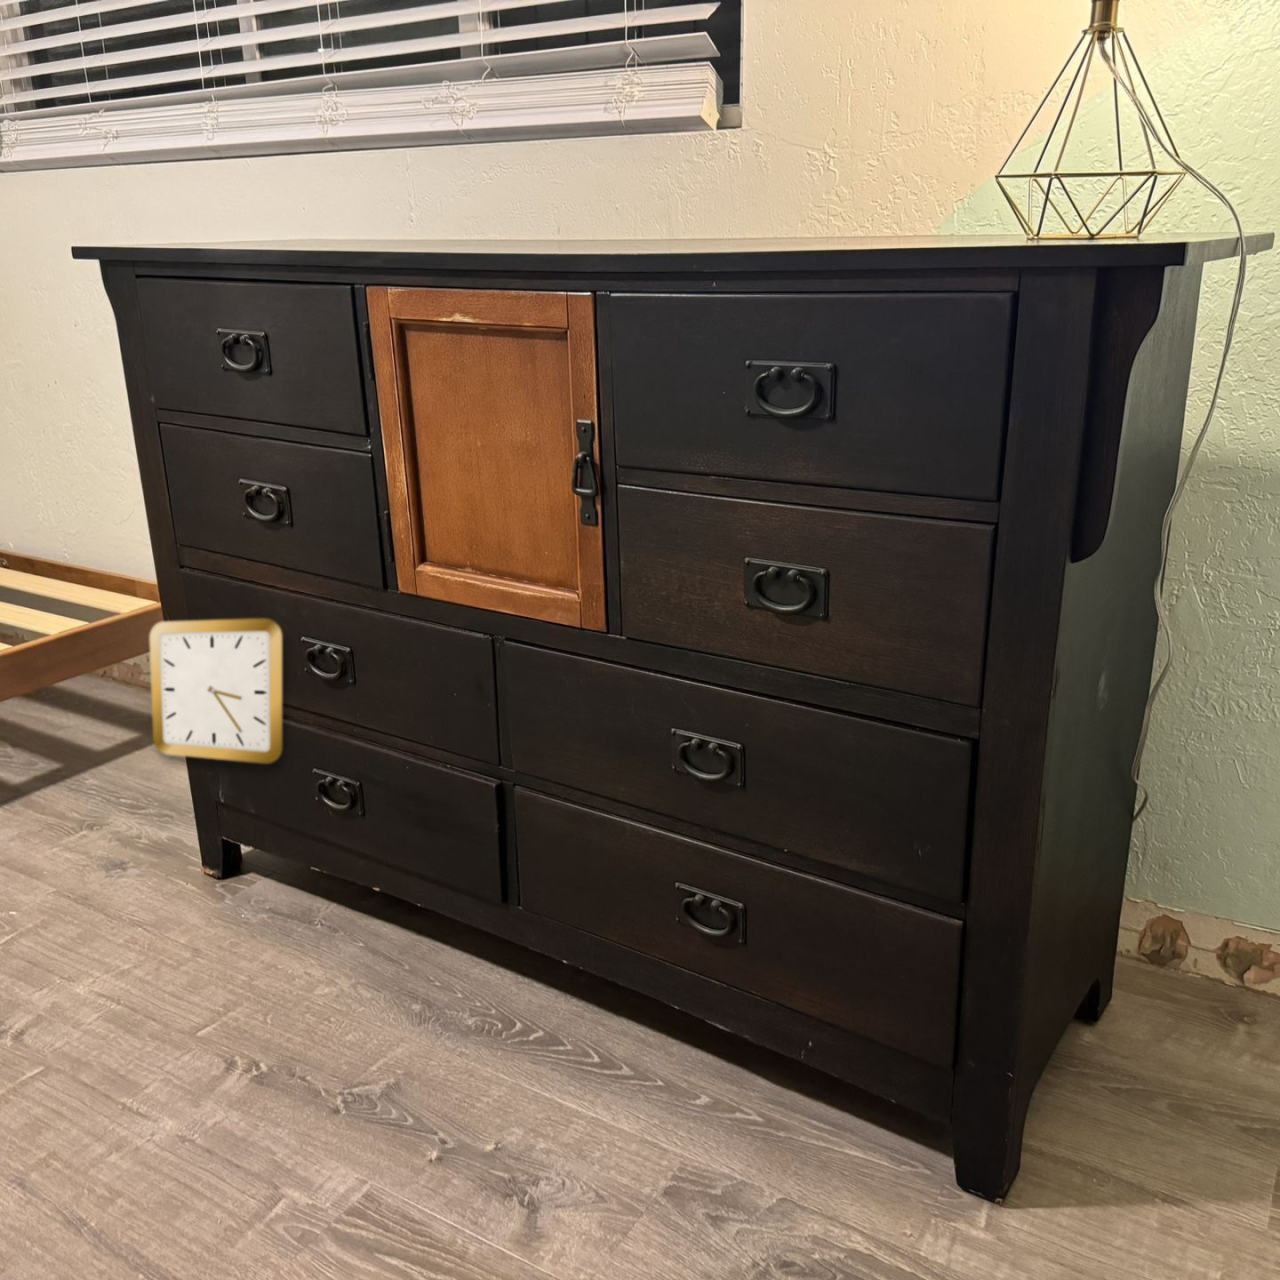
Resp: 3.24
